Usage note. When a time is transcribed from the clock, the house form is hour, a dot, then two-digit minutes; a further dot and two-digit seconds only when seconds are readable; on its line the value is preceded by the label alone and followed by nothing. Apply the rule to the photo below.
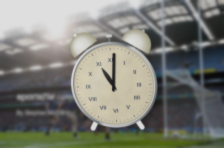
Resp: 11.01
